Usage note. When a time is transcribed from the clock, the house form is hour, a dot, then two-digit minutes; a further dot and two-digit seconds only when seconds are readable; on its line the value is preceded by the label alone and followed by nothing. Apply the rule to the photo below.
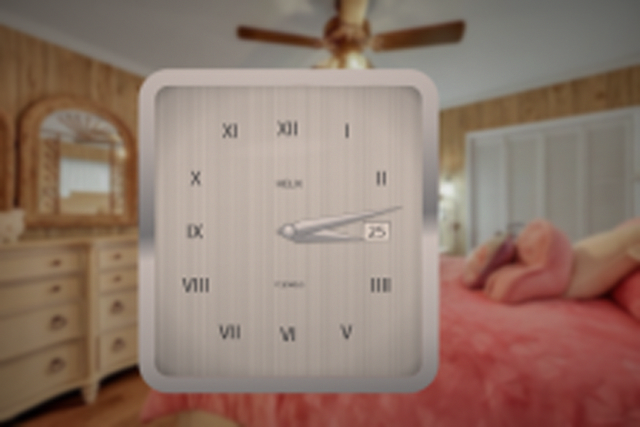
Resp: 3.13
